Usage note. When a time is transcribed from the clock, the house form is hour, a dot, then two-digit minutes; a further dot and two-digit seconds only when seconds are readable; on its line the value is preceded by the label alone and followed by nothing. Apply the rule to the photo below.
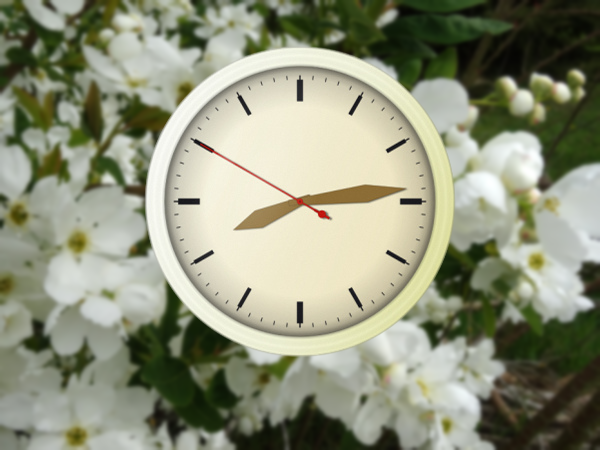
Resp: 8.13.50
